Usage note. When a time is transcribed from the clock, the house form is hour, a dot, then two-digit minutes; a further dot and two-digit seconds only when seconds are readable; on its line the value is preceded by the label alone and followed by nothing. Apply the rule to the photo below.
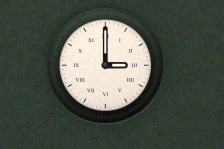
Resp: 3.00
